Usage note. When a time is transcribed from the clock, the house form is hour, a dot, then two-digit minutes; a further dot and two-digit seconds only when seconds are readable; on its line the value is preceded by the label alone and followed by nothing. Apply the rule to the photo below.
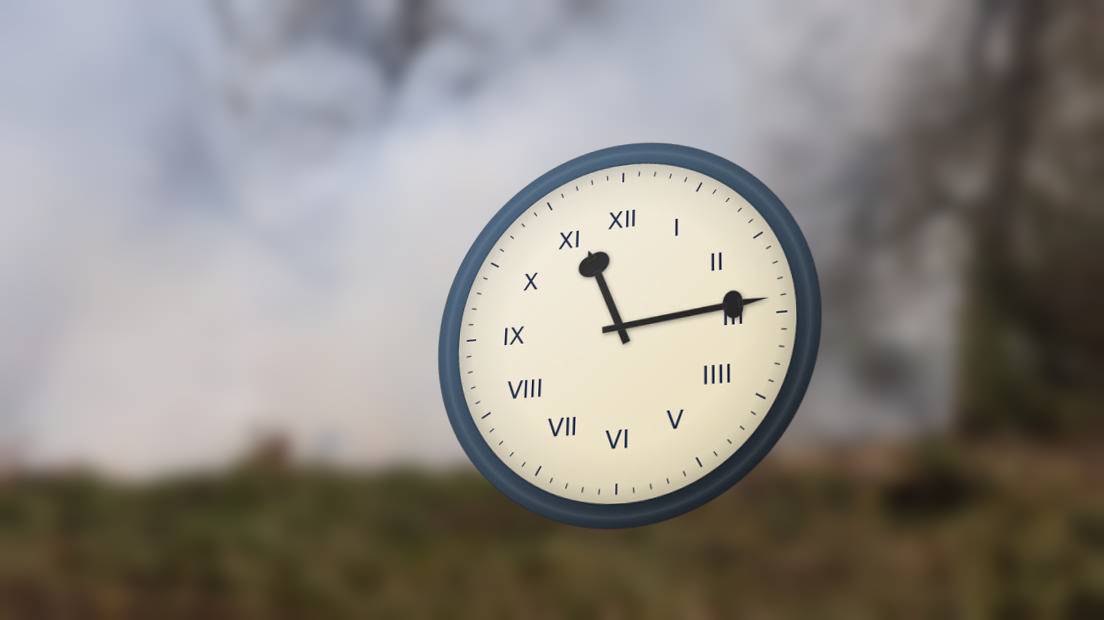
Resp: 11.14
